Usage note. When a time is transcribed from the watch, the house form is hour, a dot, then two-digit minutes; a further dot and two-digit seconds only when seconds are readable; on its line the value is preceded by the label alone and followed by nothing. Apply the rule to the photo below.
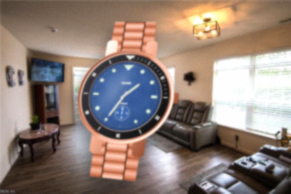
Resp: 1.35
